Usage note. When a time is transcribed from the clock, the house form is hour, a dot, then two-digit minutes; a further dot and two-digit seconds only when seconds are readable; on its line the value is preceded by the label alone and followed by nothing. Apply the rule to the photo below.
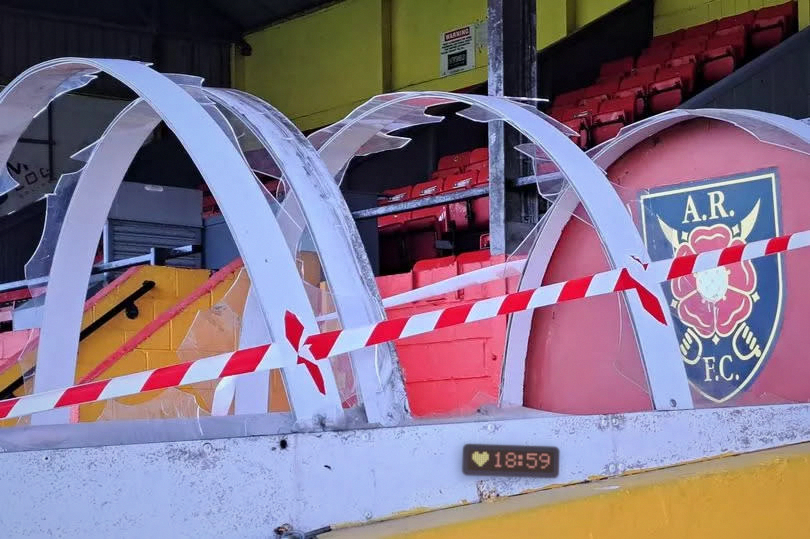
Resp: 18.59
